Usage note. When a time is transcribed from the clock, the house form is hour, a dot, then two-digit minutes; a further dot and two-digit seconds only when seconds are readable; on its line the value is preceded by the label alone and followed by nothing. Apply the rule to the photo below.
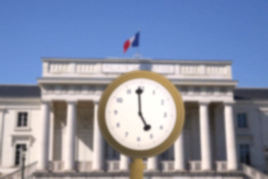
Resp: 4.59
